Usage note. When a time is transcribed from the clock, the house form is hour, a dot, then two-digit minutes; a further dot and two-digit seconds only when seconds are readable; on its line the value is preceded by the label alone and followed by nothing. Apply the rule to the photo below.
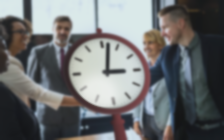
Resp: 3.02
